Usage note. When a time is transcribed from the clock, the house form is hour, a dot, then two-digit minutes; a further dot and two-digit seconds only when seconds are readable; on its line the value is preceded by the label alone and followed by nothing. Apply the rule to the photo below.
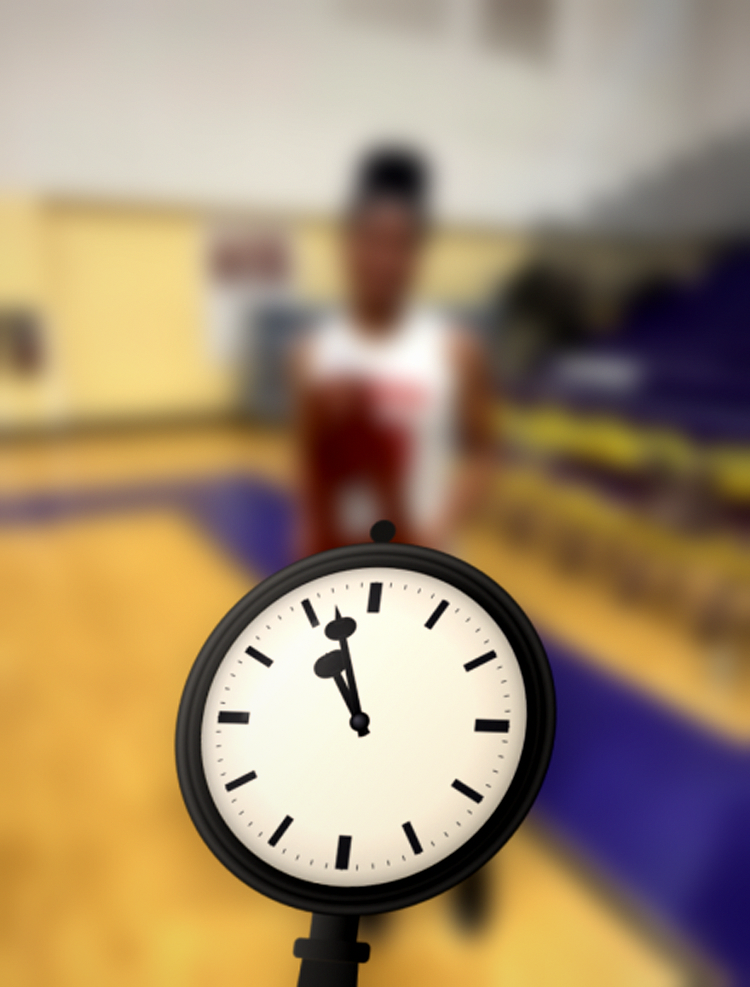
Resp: 10.57
